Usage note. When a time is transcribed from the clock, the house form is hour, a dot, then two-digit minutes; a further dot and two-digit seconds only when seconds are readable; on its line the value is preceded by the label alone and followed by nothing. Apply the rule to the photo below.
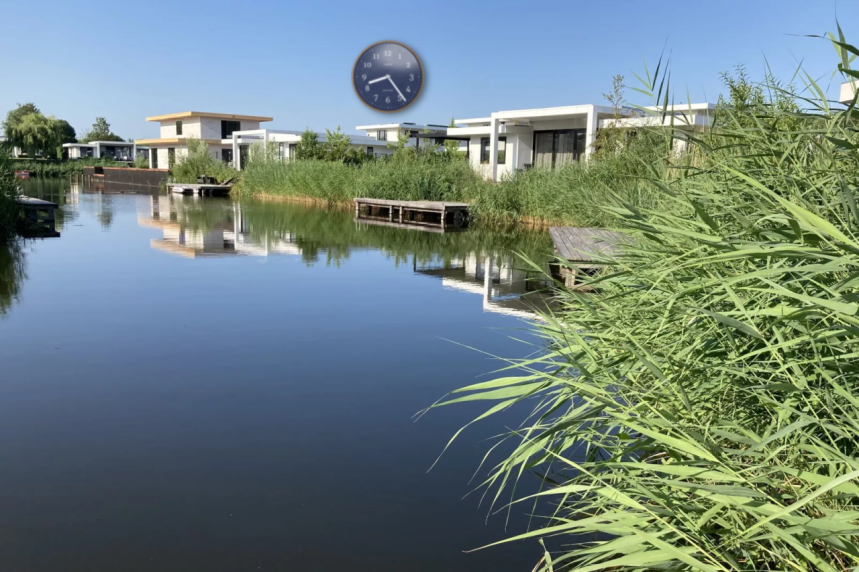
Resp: 8.24
